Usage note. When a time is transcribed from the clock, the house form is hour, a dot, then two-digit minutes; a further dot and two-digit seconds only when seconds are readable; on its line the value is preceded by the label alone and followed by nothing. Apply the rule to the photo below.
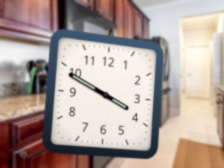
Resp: 3.49
